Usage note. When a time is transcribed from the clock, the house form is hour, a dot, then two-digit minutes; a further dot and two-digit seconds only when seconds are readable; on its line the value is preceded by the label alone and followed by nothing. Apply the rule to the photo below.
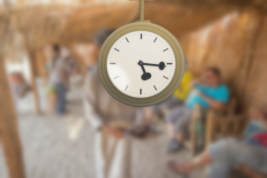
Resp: 5.16
